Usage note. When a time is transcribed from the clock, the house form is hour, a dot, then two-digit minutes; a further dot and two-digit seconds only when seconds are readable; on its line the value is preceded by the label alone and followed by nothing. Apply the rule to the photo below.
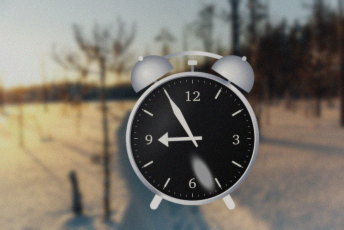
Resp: 8.55
